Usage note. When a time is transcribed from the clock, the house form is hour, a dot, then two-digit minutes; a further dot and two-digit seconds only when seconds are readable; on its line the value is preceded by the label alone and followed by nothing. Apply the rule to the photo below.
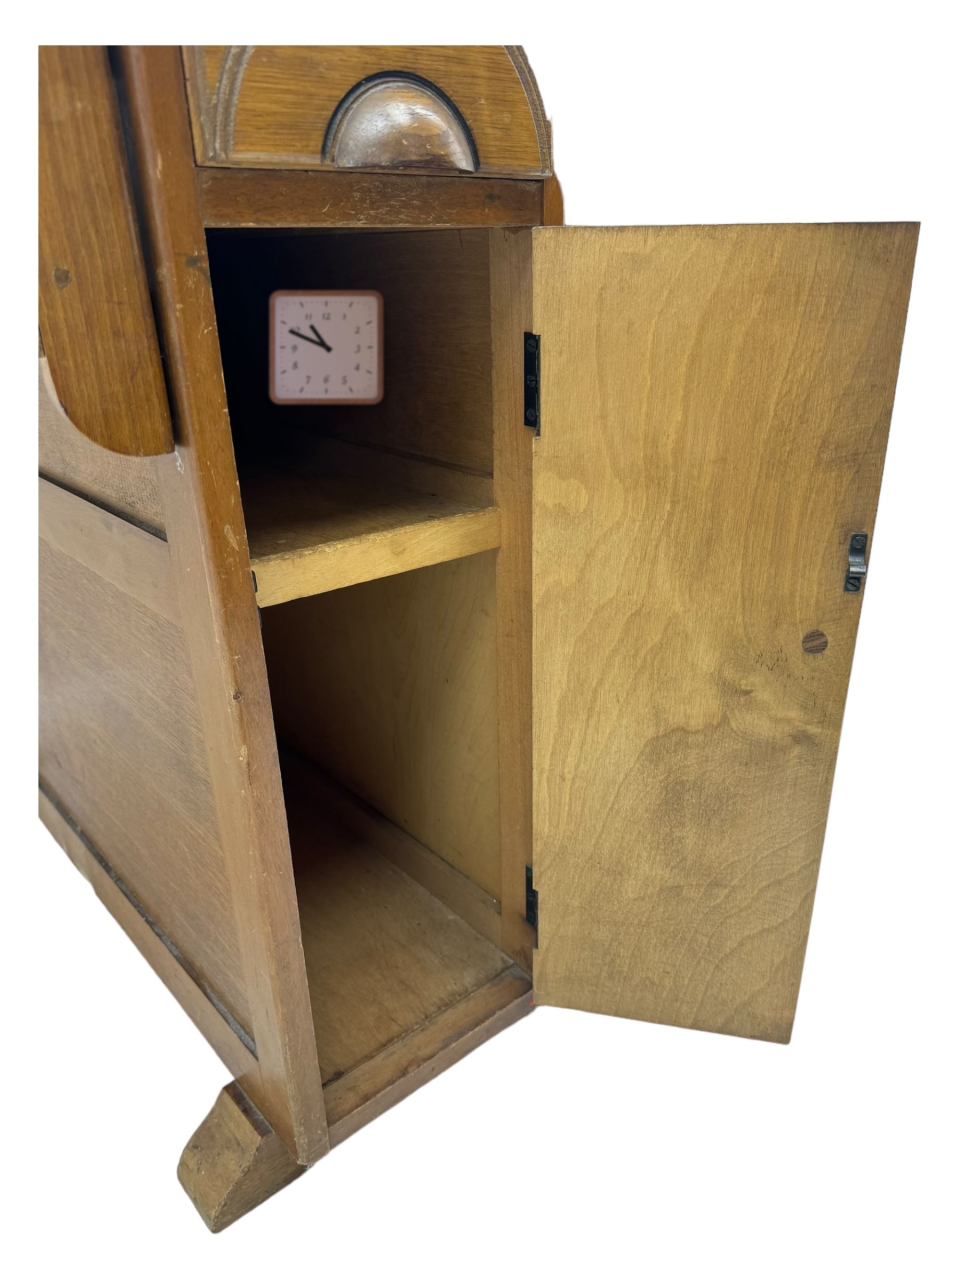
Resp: 10.49
